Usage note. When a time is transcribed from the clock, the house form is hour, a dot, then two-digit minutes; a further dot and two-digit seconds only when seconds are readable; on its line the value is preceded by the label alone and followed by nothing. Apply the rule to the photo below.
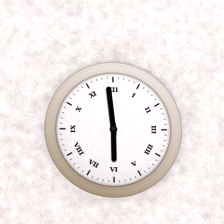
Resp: 5.59
